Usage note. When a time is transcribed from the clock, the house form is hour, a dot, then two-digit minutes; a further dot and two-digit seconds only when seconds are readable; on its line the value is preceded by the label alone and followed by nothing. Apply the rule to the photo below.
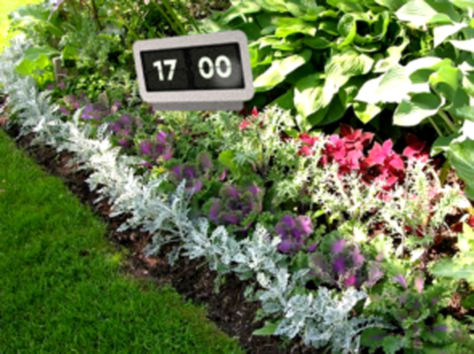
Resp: 17.00
